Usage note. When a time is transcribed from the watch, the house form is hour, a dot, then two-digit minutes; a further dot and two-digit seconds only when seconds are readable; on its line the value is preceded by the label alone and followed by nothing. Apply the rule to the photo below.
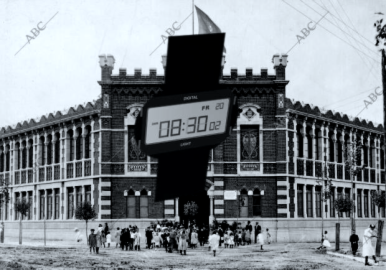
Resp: 8.30
